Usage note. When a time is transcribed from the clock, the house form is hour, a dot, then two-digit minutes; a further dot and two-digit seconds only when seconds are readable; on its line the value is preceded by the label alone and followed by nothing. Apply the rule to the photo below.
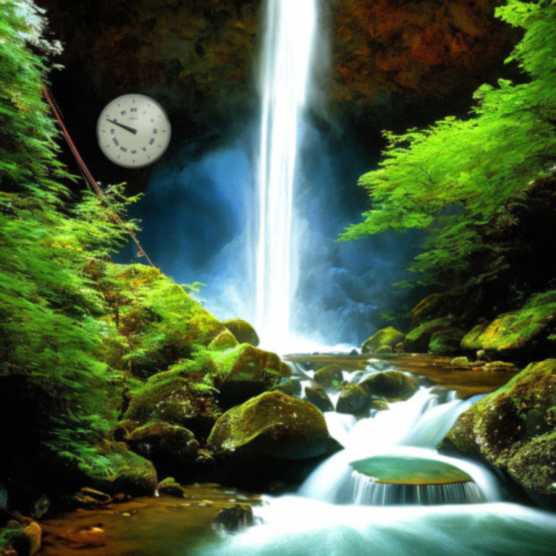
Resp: 9.49
